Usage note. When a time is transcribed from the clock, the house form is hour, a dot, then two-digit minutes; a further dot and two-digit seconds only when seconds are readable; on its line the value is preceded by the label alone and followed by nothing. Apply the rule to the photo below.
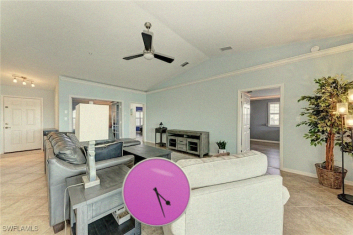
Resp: 4.27
